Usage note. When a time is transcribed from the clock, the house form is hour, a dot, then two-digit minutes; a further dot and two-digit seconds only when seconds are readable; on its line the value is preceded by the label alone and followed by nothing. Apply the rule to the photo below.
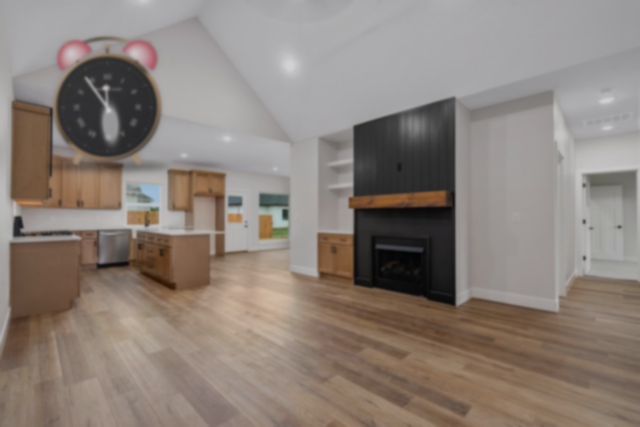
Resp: 11.54
